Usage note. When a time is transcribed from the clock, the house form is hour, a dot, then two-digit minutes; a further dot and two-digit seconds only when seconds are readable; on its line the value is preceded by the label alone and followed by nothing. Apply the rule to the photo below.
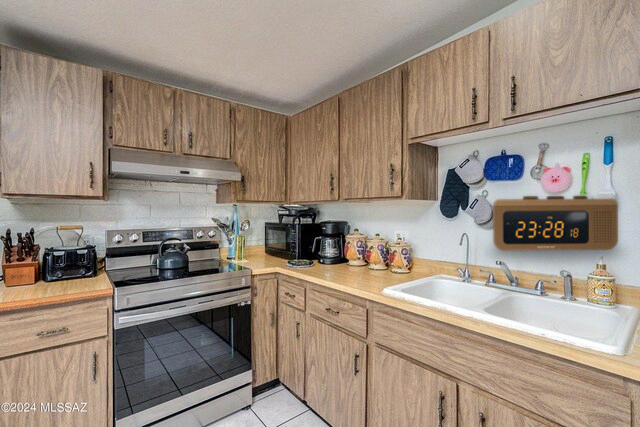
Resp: 23.28.18
